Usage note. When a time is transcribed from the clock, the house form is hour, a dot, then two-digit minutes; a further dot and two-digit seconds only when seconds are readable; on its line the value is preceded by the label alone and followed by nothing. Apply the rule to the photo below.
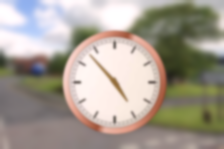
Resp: 4.53
